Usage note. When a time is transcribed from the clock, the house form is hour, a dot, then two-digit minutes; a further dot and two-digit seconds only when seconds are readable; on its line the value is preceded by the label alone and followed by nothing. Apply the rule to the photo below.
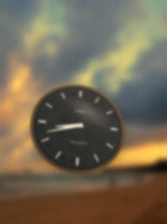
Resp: 8.42
